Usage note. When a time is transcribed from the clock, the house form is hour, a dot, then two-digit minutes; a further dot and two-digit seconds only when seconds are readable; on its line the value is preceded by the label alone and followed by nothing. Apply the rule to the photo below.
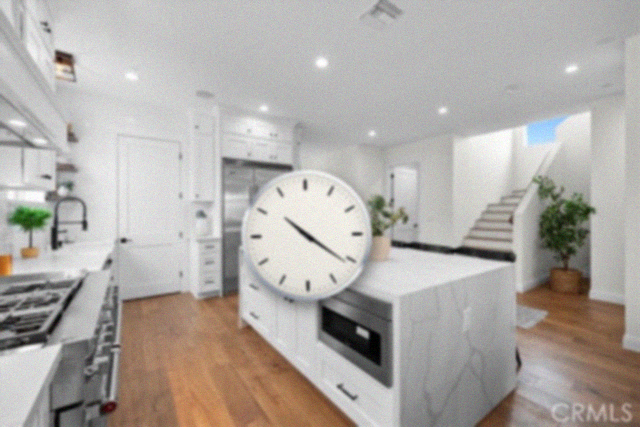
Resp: 10.21
